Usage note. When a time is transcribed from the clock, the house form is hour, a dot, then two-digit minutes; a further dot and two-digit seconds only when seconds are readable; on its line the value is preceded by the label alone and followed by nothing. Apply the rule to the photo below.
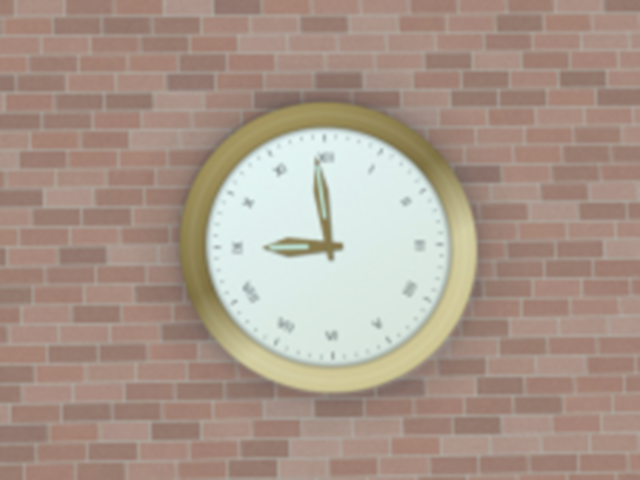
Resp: 8.59
